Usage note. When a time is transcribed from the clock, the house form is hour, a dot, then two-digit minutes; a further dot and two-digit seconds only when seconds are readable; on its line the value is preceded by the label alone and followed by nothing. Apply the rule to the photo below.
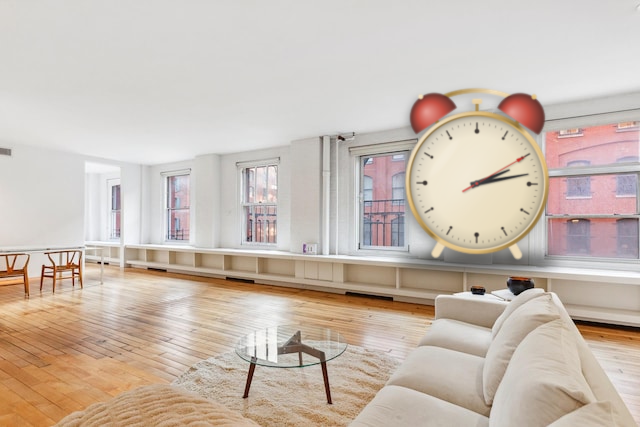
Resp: 2.13.10
